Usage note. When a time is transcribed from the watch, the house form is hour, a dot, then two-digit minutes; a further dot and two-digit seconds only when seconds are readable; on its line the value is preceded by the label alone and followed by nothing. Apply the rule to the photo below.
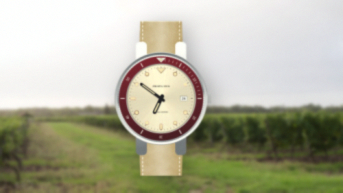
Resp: 6.51
